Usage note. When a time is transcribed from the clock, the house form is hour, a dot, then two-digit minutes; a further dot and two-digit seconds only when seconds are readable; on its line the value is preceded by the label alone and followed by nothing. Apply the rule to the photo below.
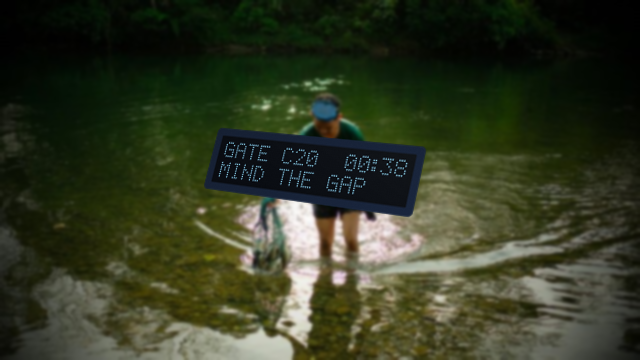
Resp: 0.38
